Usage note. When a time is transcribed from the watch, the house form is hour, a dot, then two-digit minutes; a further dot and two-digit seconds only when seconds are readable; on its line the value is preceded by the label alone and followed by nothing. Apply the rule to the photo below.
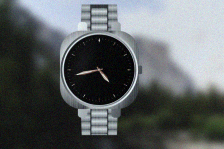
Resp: 4.43
